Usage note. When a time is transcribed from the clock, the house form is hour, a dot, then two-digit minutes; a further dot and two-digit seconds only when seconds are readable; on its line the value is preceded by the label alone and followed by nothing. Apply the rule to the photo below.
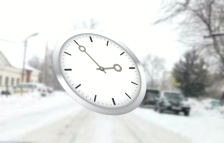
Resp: 2.55
